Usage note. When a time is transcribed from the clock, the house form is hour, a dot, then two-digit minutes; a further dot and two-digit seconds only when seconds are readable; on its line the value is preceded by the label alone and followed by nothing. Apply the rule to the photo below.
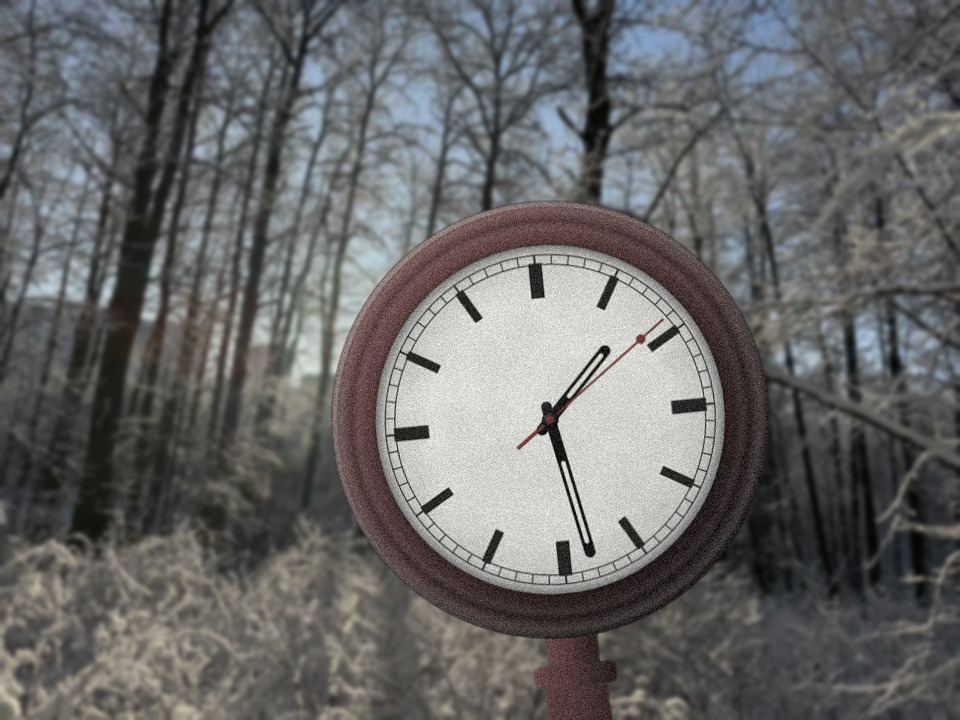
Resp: 1.28.09
